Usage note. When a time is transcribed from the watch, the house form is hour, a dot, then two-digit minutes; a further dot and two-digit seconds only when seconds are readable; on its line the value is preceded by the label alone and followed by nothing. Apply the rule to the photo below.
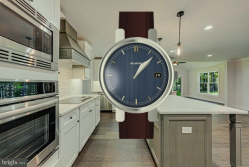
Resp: 1.07
